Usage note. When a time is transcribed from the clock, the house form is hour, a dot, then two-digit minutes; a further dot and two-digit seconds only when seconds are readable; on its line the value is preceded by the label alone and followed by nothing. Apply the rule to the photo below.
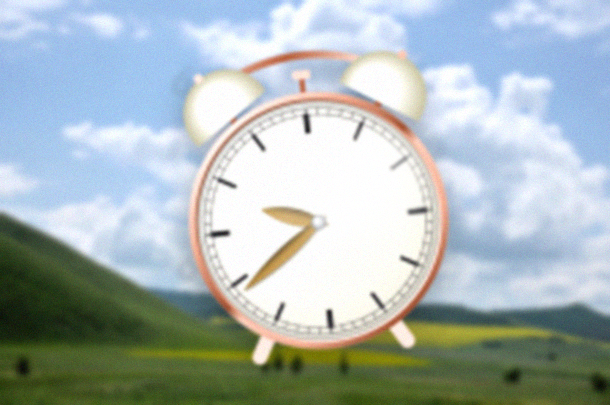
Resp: 9.39
